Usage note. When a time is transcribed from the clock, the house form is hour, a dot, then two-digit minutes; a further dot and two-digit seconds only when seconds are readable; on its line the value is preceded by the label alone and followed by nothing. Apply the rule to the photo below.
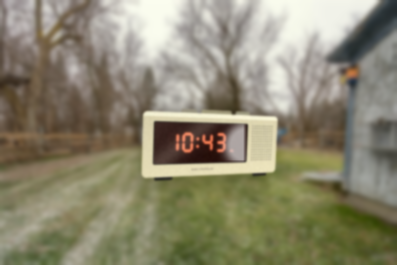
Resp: 10.43
